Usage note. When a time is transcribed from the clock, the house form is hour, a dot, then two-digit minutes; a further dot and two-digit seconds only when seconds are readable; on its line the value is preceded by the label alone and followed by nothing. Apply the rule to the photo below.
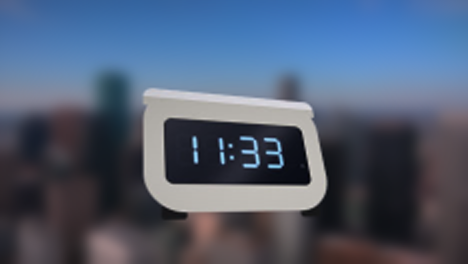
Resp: 11.33
